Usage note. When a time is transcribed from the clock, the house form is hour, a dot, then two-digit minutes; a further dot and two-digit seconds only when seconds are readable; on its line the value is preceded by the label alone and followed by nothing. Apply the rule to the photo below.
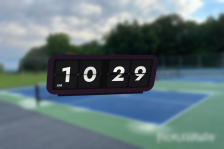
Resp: 10.29
